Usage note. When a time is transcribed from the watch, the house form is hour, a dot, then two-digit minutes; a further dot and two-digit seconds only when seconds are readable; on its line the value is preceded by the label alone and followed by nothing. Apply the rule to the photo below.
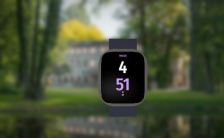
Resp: 4.51
